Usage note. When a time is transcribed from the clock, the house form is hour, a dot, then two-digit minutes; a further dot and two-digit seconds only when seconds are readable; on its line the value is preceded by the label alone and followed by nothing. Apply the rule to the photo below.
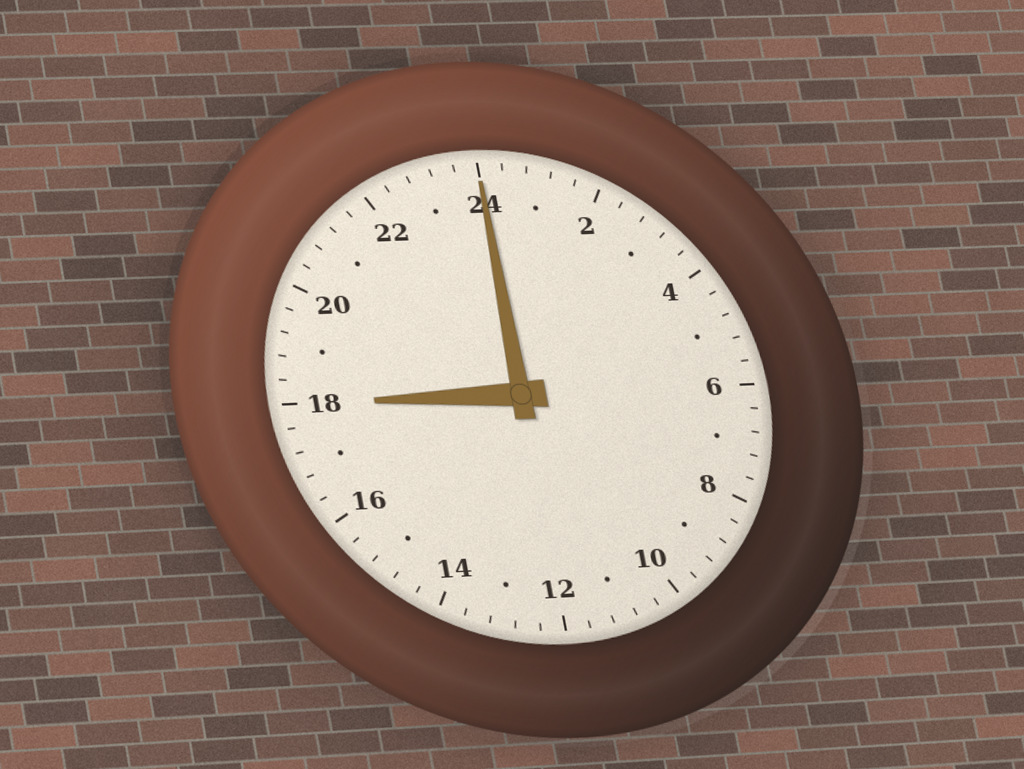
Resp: 18.00
